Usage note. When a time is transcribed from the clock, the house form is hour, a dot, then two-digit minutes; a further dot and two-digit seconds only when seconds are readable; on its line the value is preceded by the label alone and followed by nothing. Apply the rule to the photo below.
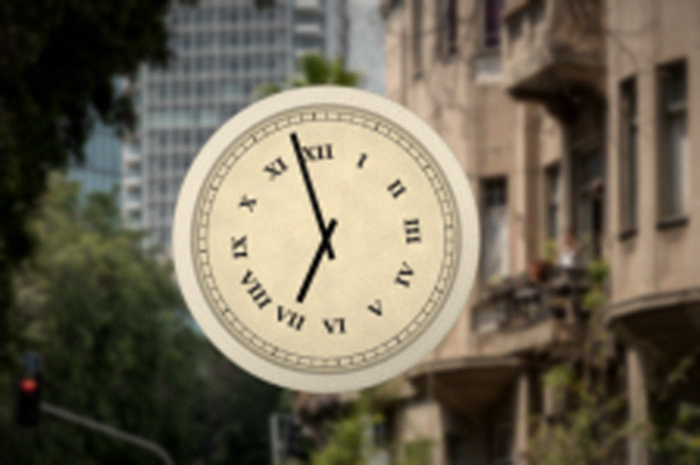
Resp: 6.58
